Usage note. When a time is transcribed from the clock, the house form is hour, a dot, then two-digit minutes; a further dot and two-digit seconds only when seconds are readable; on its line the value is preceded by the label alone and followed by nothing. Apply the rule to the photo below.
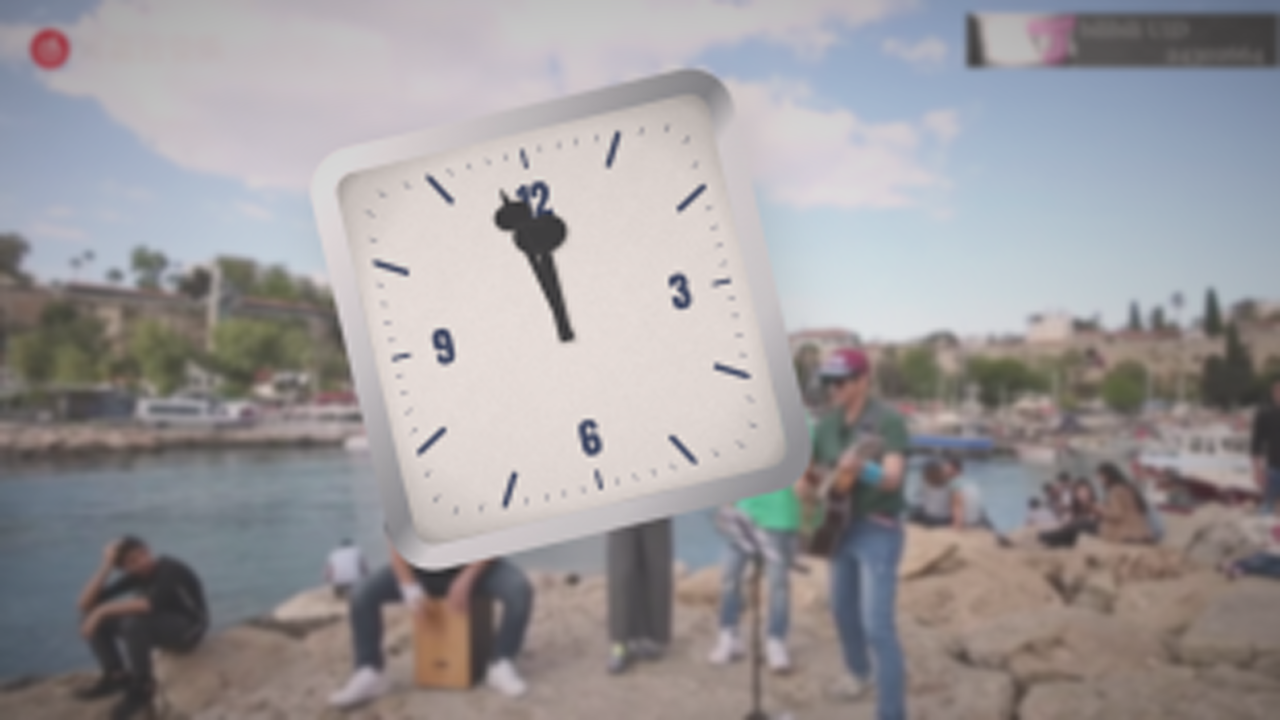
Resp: 11.58
